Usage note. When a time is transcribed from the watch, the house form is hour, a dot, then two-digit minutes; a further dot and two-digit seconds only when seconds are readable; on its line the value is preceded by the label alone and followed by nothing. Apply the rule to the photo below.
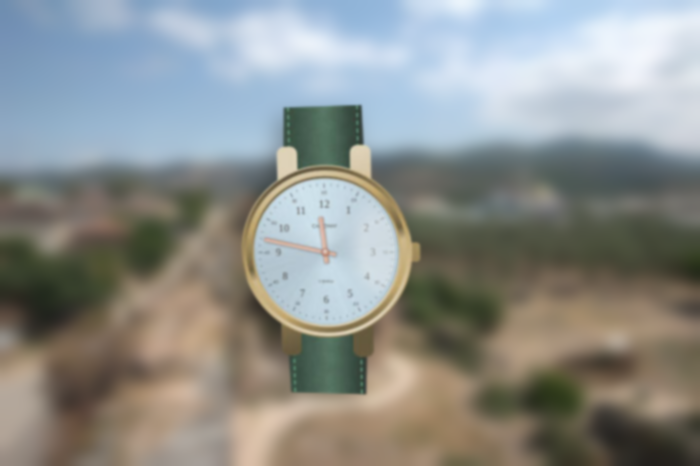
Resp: 11.47
